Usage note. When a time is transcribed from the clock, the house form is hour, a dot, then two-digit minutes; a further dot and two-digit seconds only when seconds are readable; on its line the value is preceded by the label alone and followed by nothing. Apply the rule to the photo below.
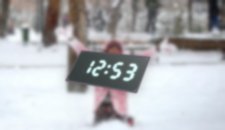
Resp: 12.53
